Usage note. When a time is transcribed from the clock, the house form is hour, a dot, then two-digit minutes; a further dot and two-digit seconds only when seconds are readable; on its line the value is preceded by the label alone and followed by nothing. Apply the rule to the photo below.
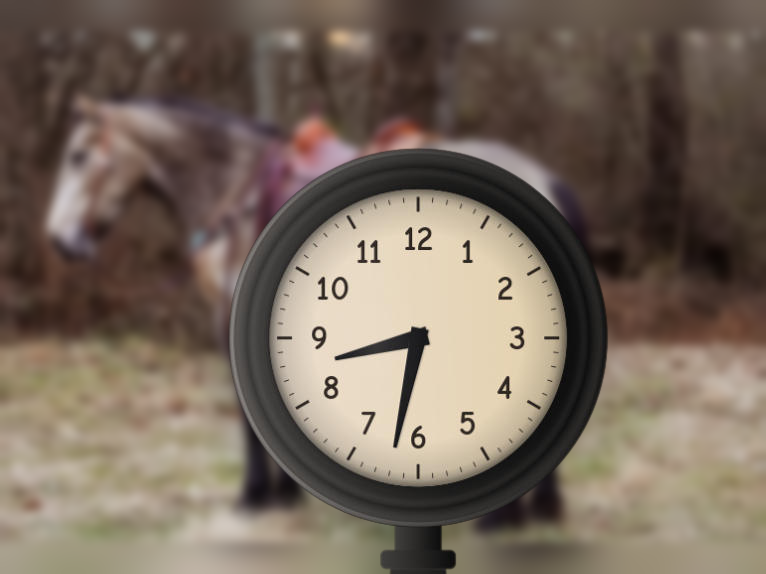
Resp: 8.32
